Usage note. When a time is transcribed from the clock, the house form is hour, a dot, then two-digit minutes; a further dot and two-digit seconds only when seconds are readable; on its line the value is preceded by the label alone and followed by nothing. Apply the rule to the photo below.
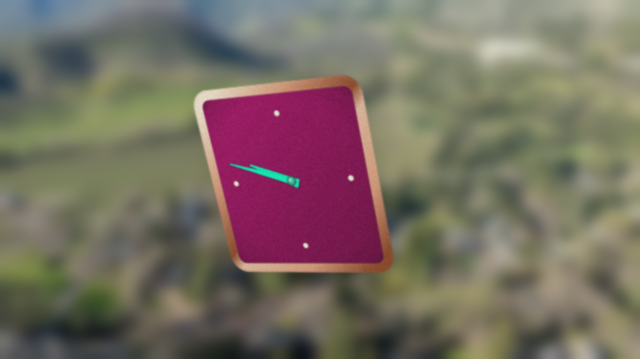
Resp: 9.48
